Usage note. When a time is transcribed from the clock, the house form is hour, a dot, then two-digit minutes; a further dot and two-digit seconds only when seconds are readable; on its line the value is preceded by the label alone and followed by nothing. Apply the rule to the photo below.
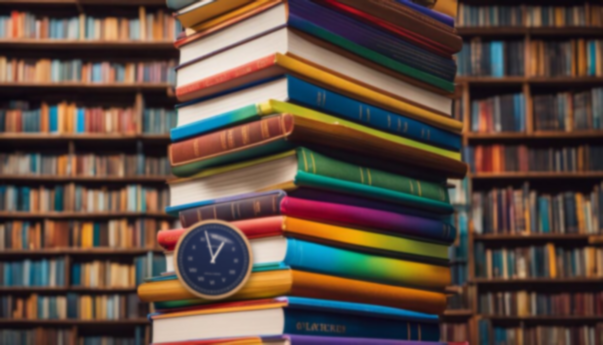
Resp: 12.57
